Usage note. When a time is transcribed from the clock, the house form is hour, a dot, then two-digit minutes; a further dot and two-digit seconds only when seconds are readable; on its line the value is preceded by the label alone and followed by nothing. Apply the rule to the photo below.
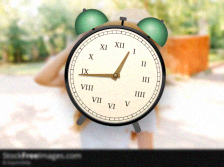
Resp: 12.44
